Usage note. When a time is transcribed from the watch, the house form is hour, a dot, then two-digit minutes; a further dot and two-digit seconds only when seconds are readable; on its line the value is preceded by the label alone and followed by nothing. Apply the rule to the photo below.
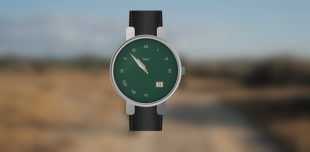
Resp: 10.53
